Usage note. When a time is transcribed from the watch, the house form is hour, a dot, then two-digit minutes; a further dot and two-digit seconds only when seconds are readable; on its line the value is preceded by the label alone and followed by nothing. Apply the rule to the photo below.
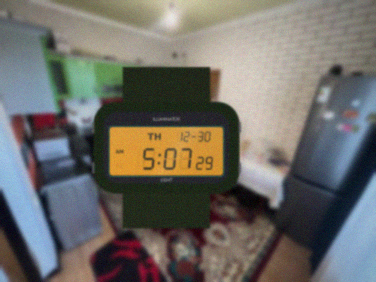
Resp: 5.07.29
